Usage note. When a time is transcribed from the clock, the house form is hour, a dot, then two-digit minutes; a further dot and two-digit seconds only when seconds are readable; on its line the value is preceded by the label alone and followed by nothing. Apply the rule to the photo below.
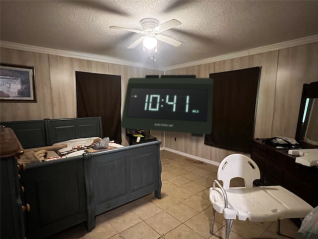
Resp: 10.41
